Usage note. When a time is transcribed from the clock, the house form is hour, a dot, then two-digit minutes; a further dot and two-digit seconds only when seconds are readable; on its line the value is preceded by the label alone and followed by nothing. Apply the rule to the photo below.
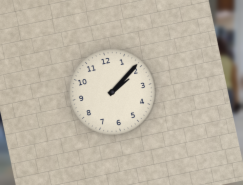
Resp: 2.09
